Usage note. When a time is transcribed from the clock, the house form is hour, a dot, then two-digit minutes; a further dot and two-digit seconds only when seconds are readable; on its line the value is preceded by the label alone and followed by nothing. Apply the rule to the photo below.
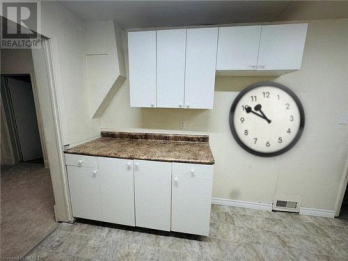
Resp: 10.50
